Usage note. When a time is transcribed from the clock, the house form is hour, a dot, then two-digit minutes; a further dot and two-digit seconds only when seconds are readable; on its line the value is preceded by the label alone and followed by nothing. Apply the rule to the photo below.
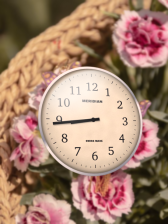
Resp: 8.44
